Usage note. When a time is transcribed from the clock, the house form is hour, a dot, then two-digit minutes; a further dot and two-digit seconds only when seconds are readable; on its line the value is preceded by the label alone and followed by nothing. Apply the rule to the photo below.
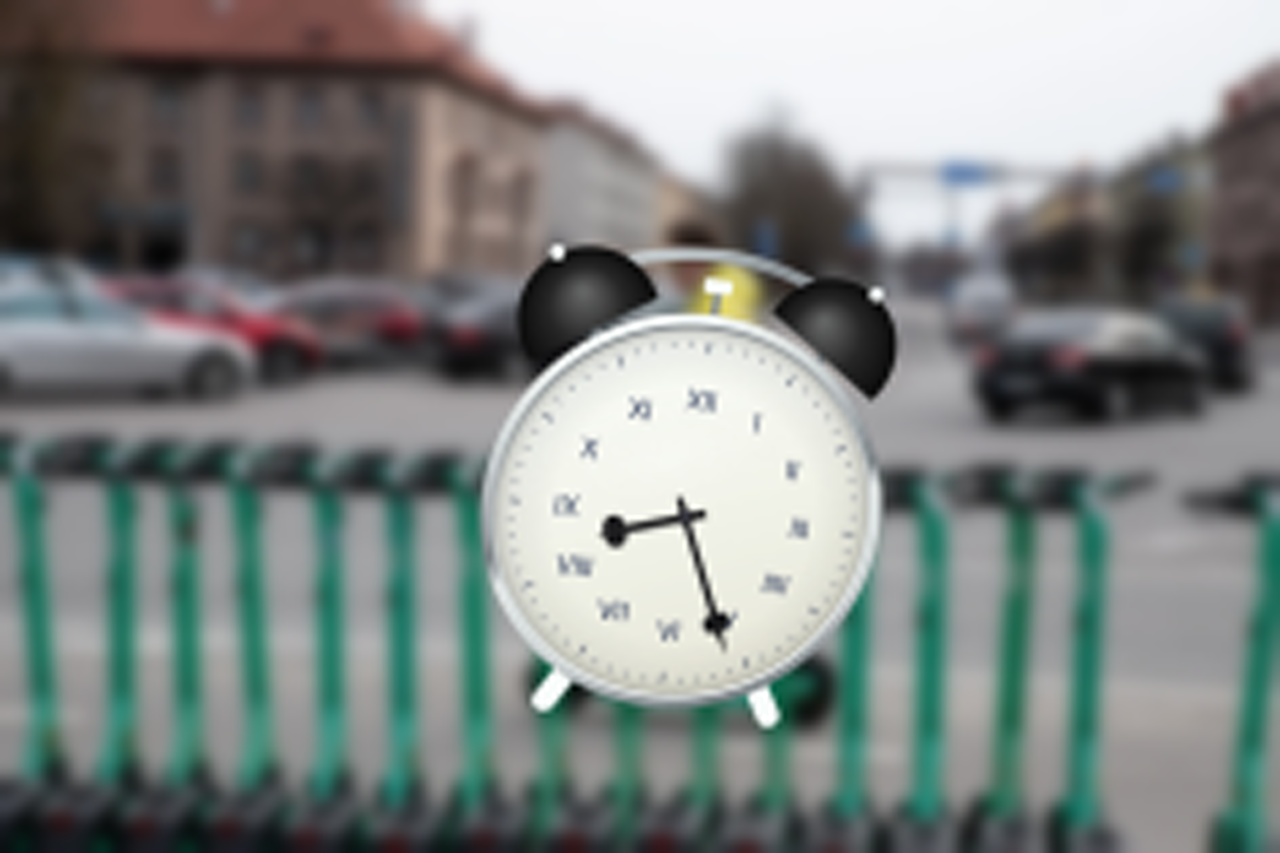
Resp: 8.26
